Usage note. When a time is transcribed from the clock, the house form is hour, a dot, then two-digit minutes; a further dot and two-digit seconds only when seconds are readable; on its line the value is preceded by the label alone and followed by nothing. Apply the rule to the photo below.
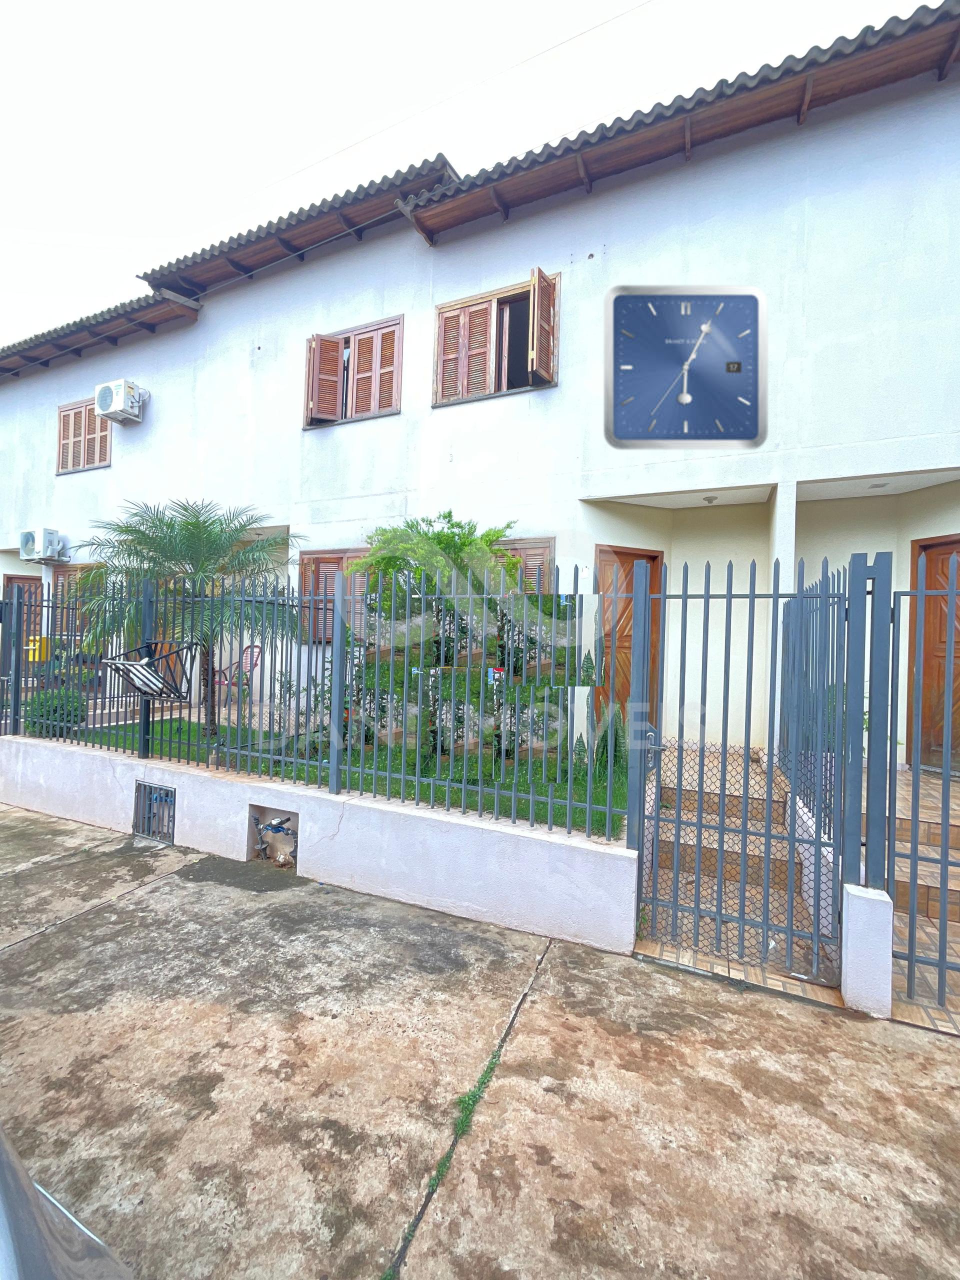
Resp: 6.04.36
